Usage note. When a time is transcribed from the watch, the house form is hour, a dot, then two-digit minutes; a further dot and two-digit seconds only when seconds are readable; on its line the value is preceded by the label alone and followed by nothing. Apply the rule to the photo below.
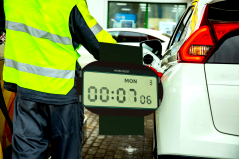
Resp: 0.07.06
